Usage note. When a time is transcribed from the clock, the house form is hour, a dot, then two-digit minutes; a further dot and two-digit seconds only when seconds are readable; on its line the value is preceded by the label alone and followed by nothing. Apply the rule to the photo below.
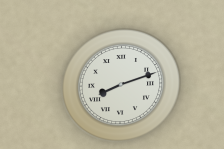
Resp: 8.12
